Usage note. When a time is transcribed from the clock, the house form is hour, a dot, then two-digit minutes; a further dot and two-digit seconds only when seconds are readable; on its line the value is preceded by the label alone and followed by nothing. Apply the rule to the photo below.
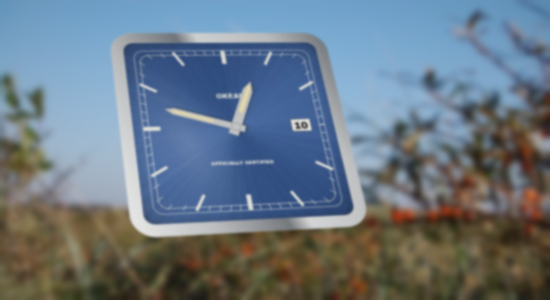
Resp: 12.48
